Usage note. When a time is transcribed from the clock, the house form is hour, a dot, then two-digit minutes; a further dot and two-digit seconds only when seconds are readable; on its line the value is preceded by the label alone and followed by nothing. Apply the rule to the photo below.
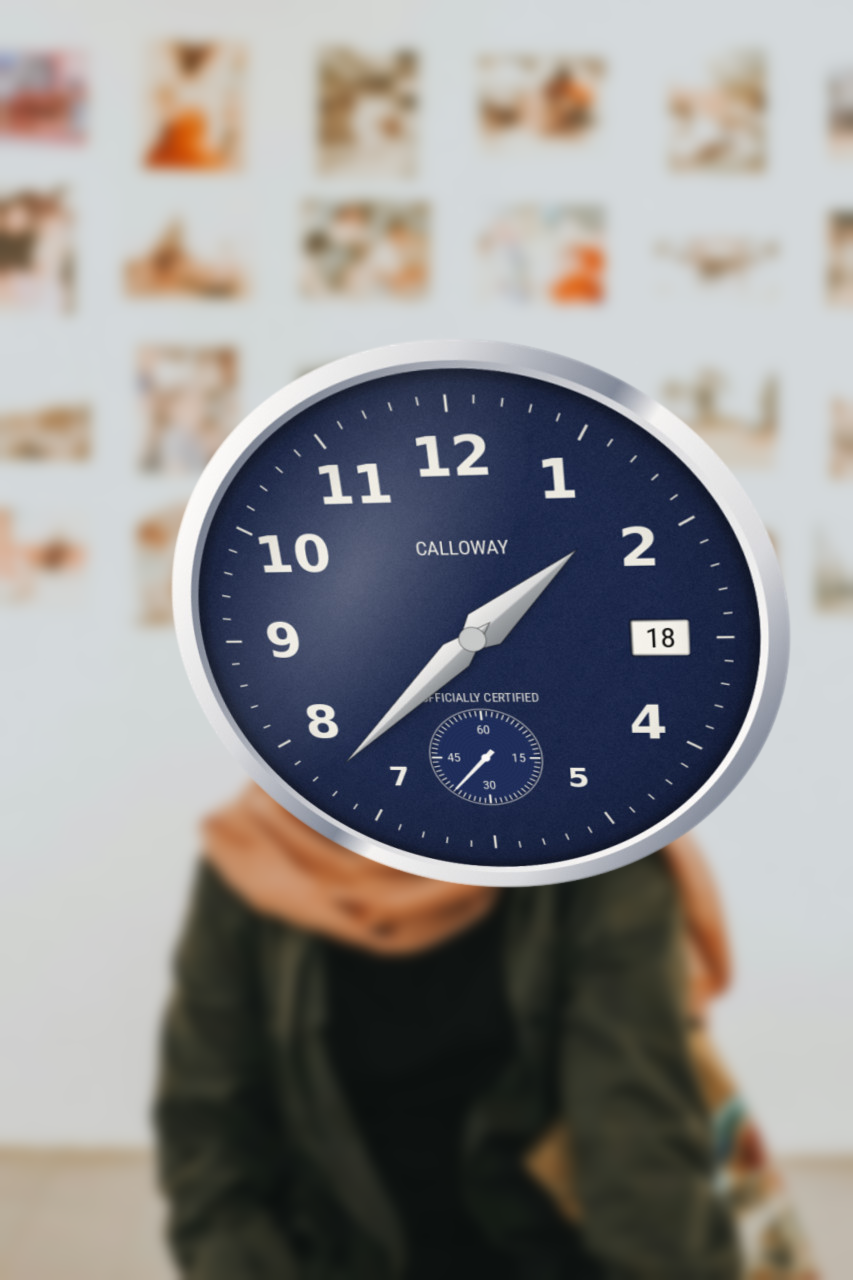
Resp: 1.37.37
